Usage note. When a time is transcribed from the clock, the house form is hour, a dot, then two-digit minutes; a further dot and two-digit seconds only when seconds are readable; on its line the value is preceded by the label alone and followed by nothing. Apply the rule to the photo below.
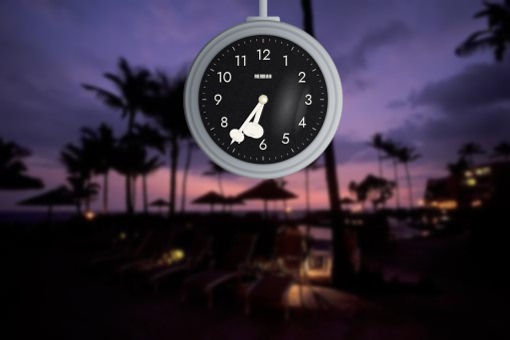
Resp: 6.36
